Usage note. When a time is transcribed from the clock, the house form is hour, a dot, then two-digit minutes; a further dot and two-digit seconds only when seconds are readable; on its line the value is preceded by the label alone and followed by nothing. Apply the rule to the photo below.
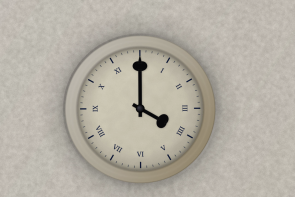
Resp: 4.00
